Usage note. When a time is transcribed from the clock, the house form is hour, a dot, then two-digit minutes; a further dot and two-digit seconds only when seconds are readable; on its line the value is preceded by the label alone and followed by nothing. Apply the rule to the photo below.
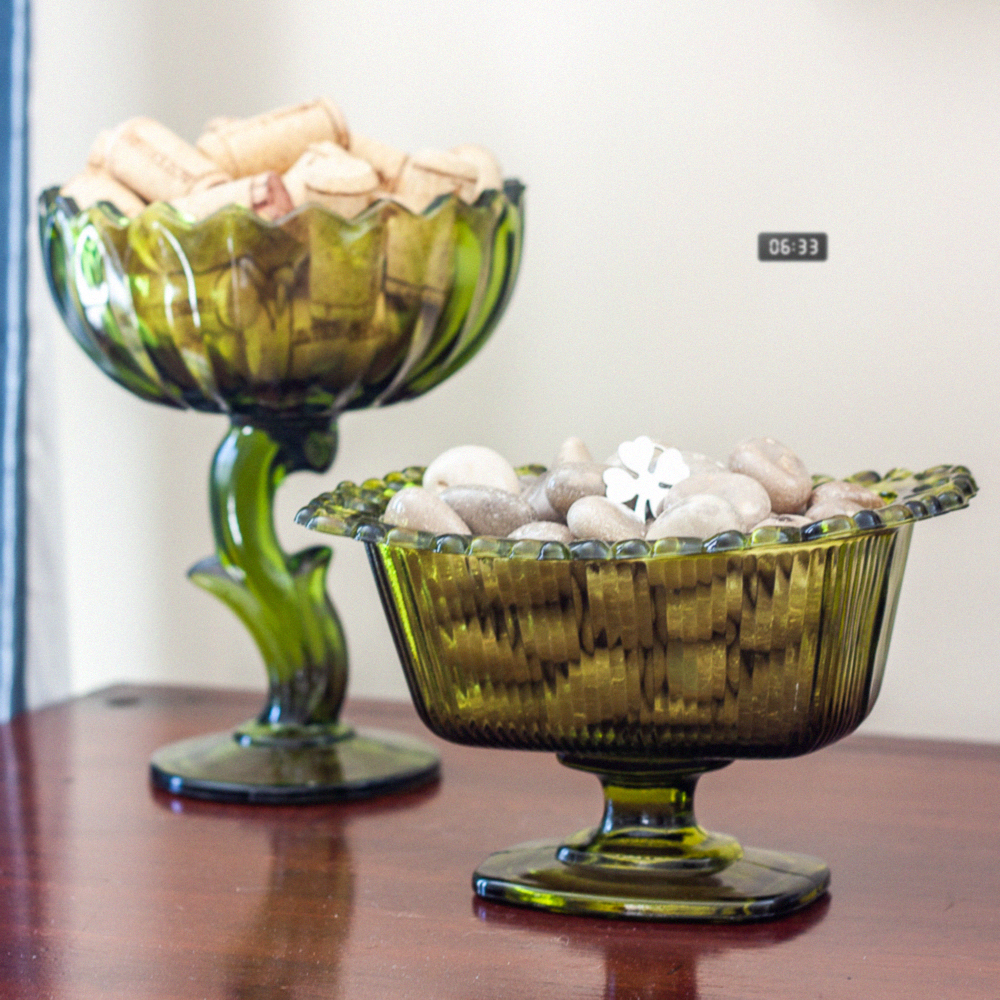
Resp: 6.33
